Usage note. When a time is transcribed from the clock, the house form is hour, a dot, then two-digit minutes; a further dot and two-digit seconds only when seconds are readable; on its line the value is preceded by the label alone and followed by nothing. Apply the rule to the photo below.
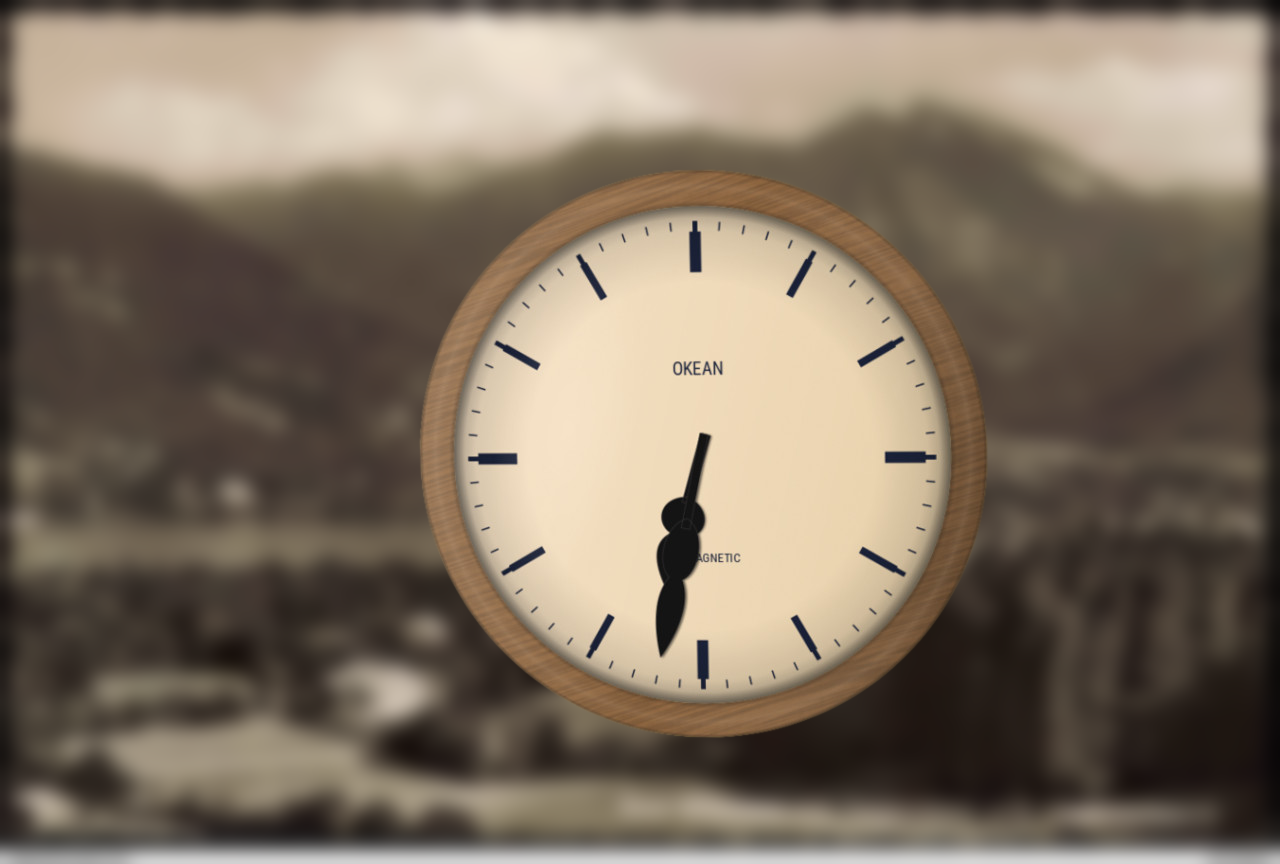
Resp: 6.32
